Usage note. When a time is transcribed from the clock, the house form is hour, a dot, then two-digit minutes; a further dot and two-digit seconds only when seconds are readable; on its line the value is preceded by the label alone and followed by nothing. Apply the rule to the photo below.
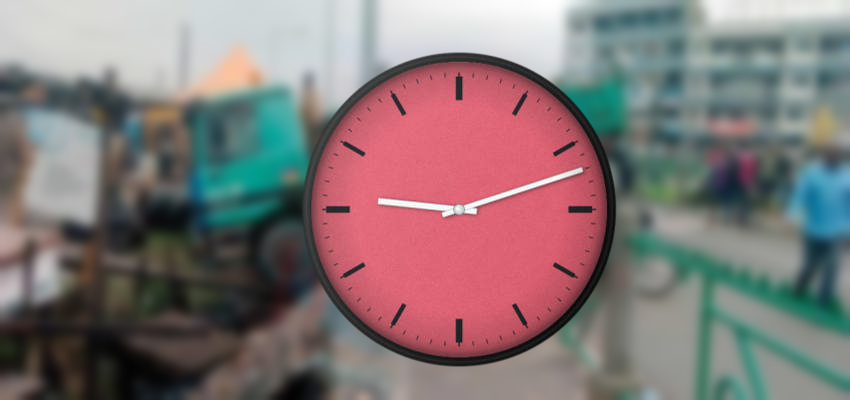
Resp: 9.12
